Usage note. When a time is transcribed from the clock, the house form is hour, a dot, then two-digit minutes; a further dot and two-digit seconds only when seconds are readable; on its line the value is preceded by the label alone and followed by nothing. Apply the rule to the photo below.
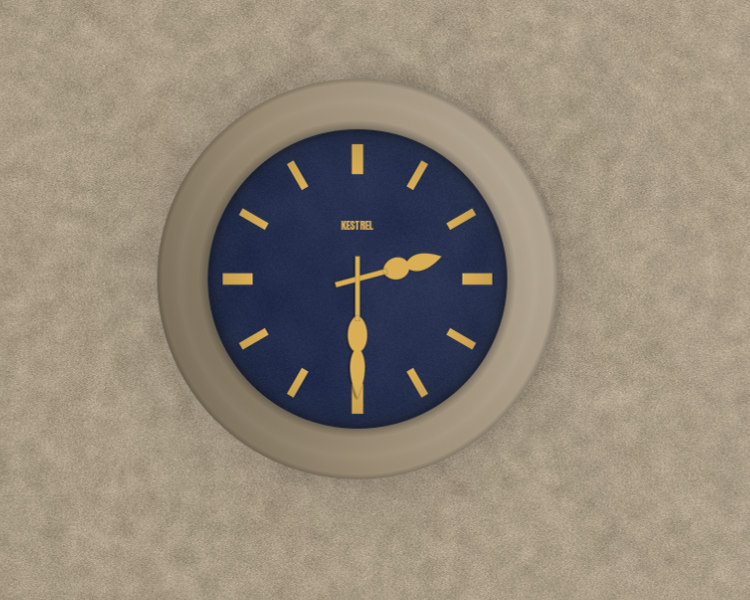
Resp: 2.30
